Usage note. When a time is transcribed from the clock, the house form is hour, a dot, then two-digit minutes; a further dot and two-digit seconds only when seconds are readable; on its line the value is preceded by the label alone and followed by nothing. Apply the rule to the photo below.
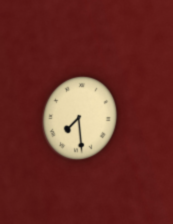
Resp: 7.28
